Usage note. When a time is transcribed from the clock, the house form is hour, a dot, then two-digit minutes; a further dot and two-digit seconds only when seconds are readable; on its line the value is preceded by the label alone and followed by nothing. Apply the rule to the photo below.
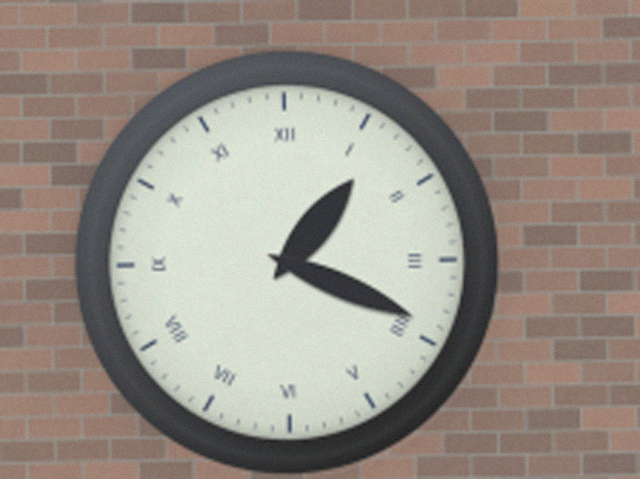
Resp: 1.19
